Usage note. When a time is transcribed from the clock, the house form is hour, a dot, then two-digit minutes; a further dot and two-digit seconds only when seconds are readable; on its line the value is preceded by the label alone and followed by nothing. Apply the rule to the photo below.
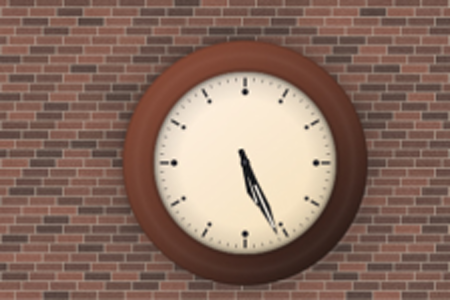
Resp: 5.26
